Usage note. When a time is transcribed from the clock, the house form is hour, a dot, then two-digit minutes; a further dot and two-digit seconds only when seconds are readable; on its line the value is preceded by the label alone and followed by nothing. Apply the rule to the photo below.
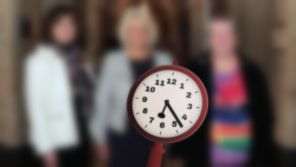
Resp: 6.23
